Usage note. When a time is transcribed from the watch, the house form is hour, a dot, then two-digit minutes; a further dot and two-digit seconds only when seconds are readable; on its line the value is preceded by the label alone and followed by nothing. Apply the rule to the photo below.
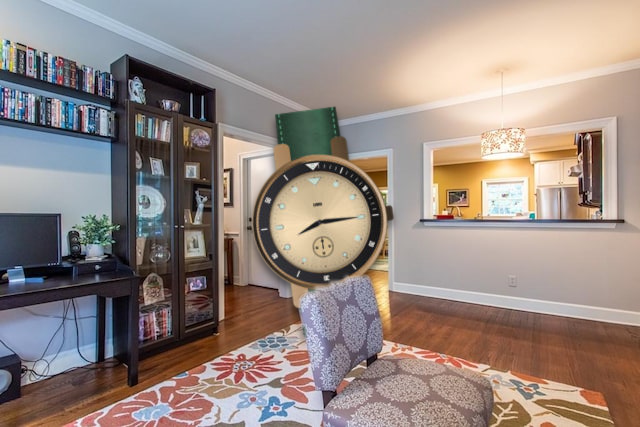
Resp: 8.15
